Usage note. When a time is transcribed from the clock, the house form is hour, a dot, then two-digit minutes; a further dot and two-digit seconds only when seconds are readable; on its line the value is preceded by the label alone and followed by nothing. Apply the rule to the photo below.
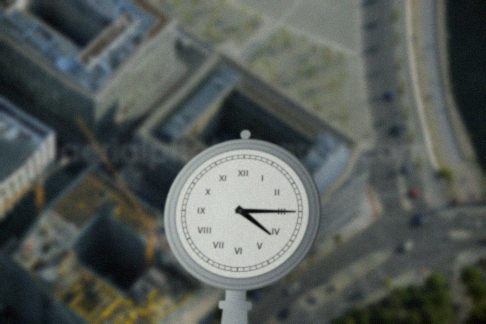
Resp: 4.15
